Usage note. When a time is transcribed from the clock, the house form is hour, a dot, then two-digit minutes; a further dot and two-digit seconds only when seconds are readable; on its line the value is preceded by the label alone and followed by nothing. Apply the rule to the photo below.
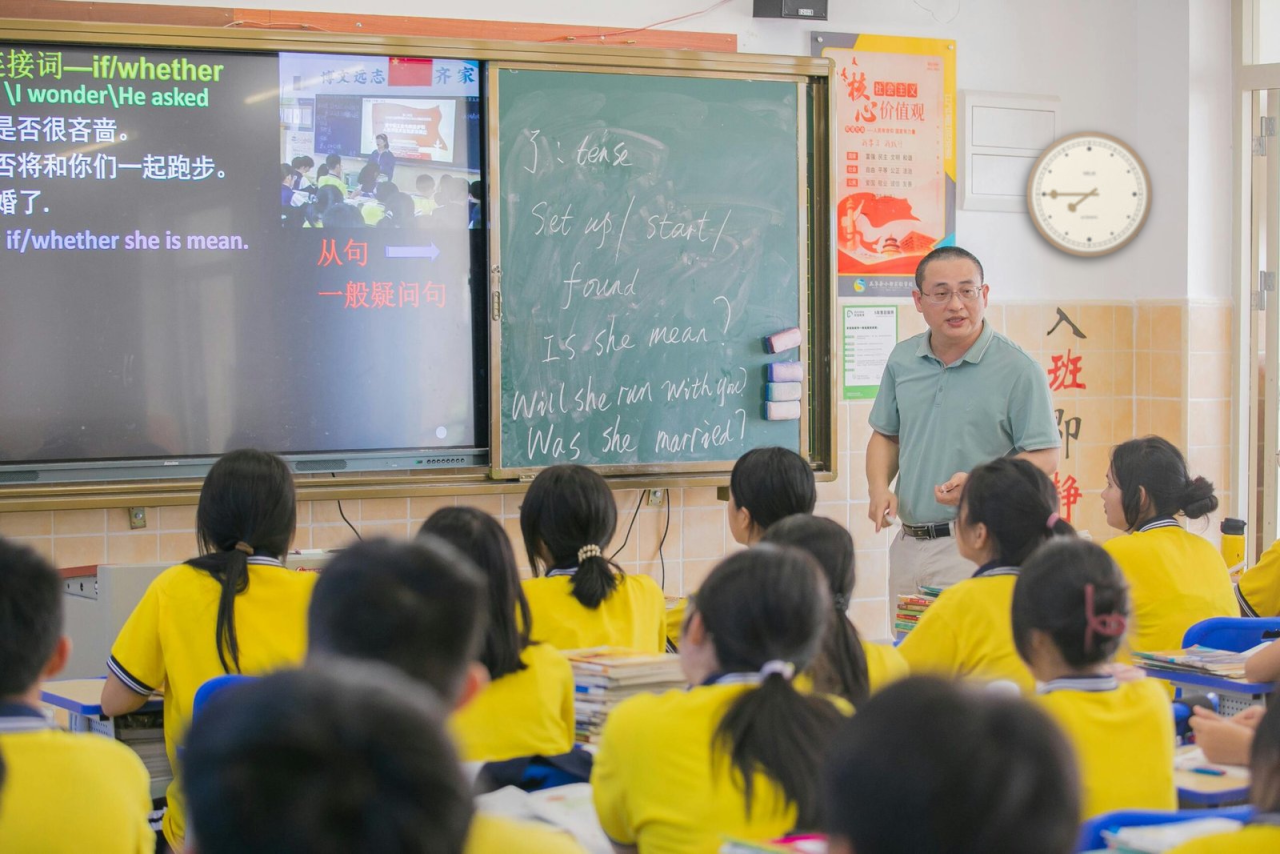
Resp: 7.45
